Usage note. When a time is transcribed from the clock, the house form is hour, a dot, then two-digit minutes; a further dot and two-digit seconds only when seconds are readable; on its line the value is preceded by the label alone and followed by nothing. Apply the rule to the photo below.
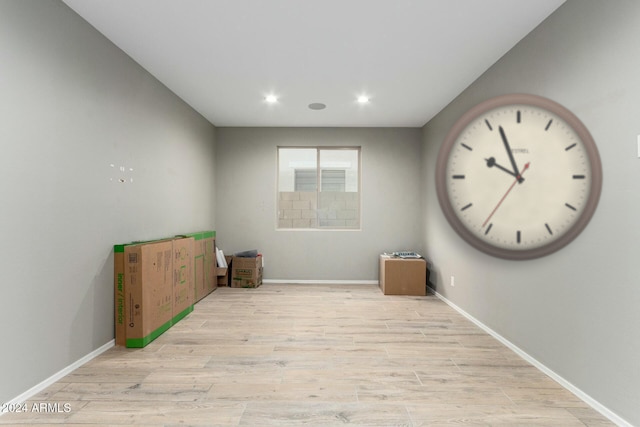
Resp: 9.56.36
